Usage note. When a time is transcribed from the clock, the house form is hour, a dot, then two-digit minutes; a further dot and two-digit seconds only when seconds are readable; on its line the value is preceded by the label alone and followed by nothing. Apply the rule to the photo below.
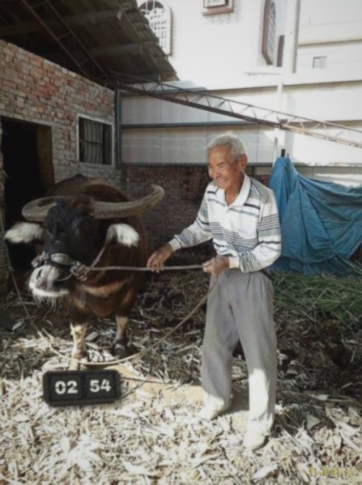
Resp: 2.54
